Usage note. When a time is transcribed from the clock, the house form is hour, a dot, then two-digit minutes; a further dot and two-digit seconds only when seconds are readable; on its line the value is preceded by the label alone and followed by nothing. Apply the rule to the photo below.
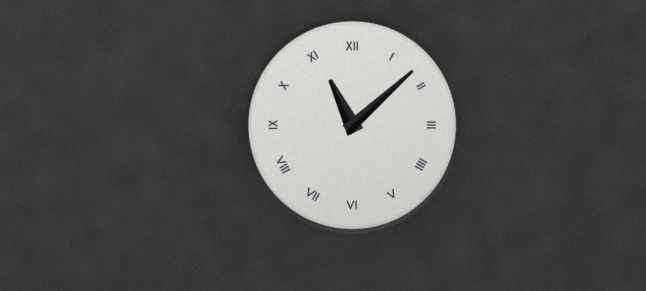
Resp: 11.08
